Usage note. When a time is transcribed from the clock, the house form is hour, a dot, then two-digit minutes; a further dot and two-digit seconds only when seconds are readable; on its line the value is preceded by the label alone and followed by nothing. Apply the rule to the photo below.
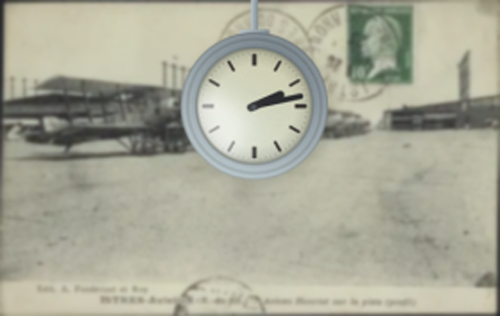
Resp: 2.13
